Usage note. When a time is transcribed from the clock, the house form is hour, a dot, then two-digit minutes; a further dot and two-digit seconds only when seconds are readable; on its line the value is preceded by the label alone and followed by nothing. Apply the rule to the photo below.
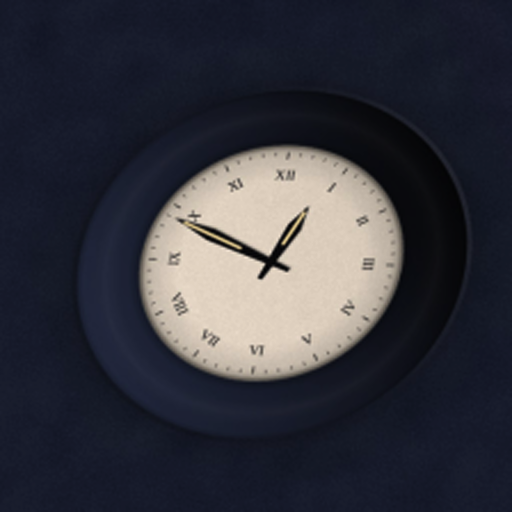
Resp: 12.49
